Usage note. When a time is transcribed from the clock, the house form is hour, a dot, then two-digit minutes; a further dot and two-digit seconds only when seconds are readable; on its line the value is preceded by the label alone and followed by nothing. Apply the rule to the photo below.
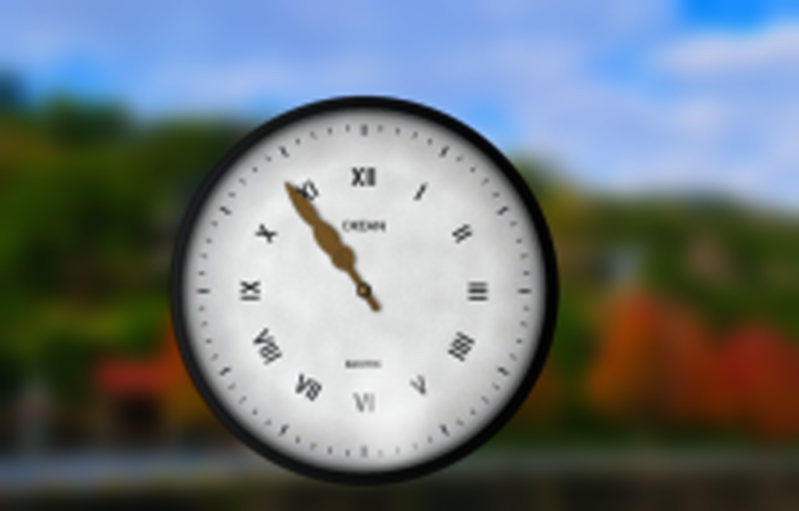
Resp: 10.54
